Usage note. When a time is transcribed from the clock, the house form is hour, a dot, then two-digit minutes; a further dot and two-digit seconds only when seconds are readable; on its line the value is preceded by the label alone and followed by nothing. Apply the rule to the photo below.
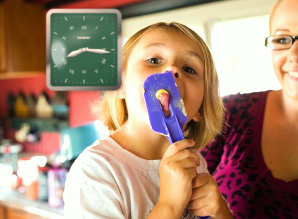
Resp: 8.16
